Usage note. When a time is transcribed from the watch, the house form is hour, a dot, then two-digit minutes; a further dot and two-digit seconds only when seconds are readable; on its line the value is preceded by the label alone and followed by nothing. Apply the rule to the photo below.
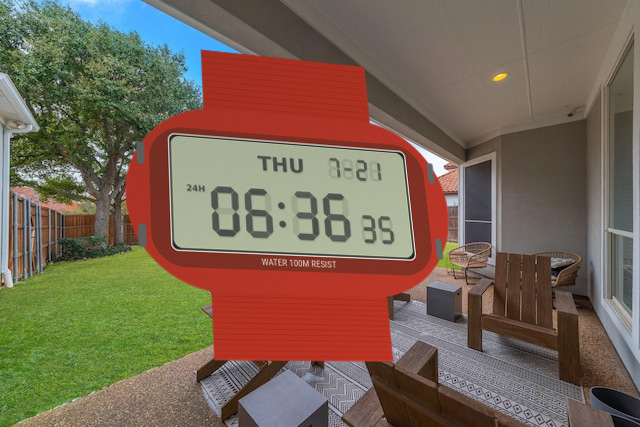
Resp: 6.36.35
